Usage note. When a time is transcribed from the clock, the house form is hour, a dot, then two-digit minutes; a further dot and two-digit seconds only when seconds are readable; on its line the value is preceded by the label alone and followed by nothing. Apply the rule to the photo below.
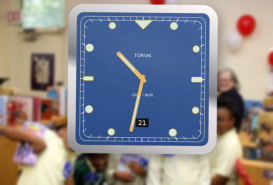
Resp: 10.32
